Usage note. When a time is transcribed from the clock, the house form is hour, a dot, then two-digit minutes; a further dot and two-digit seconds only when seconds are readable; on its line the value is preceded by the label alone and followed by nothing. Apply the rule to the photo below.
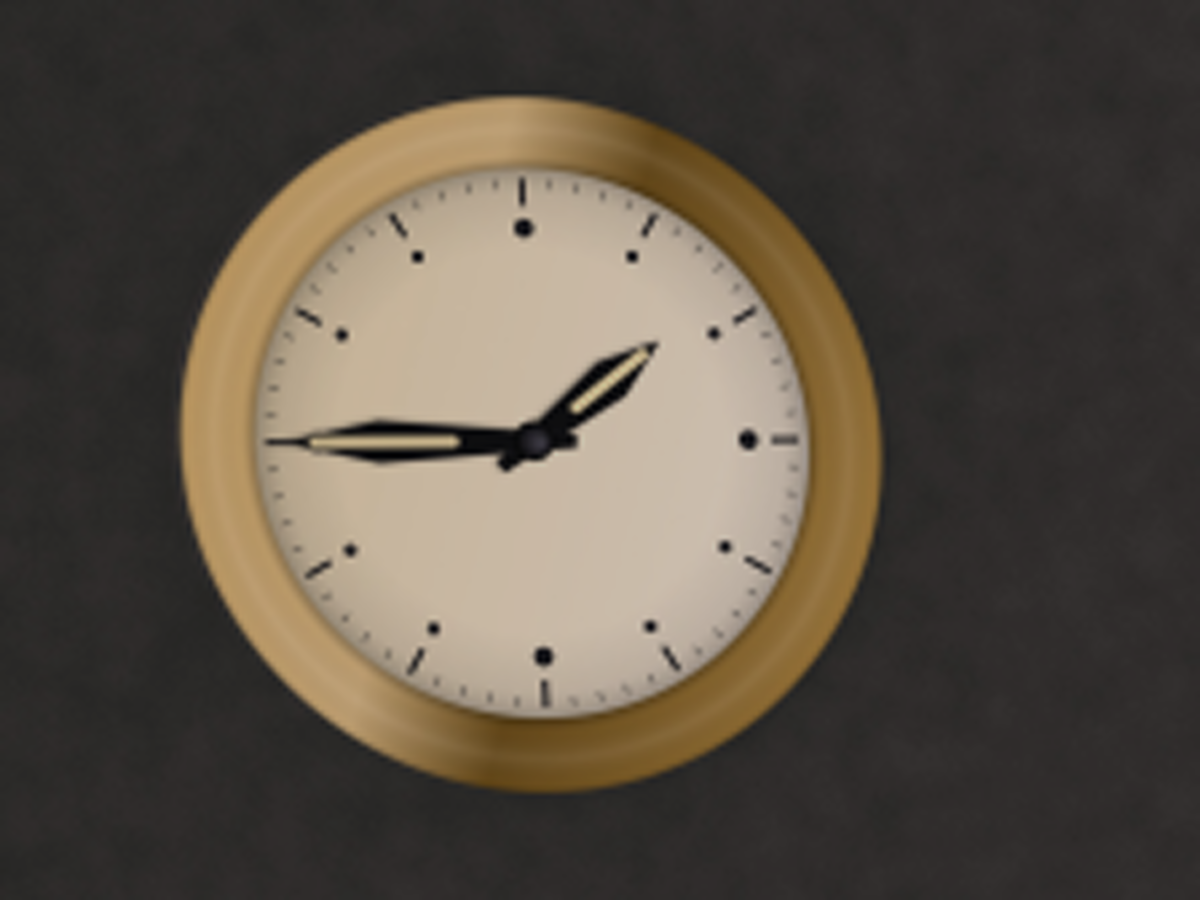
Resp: 1.45
